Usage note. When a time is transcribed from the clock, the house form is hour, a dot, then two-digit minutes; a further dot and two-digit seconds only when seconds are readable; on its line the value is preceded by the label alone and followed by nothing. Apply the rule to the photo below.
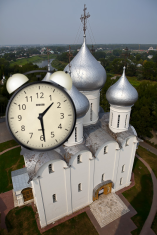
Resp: 1.29
